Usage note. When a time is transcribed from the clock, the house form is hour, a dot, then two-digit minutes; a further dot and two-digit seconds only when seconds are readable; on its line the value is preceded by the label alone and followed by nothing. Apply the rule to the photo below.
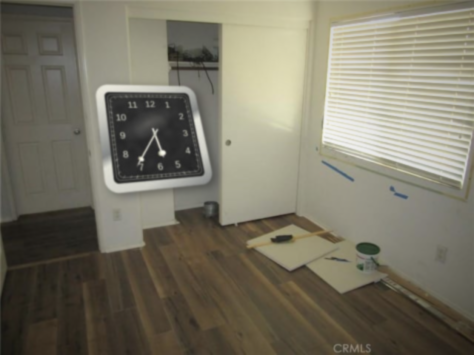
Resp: 5.36
